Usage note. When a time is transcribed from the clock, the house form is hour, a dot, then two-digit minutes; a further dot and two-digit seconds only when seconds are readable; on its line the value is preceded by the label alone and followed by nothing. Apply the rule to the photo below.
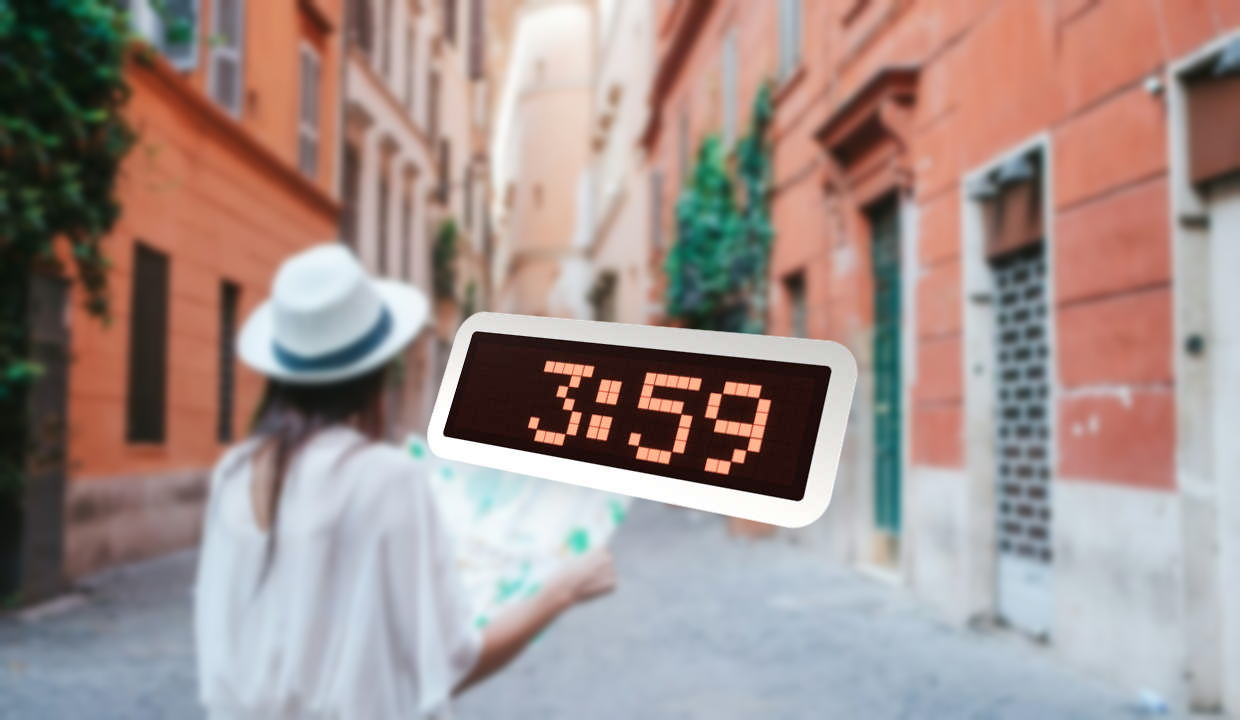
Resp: 3.59
